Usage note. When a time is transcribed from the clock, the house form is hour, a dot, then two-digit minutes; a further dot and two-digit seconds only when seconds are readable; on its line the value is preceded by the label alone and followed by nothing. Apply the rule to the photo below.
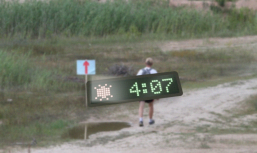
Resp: 4.07
